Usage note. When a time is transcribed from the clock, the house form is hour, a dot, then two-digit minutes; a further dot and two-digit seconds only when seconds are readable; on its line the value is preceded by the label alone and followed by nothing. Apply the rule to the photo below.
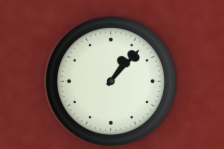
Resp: 1.07
